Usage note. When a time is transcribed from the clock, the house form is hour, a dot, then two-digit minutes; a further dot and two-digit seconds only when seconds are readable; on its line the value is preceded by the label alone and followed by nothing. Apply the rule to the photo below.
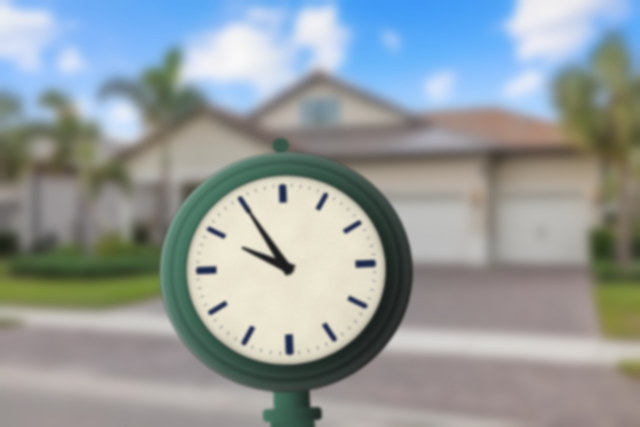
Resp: 9.55
